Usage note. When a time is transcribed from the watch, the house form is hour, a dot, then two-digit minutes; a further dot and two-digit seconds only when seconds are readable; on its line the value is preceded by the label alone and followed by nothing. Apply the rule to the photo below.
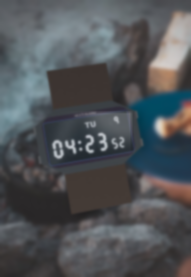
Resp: 4.23
